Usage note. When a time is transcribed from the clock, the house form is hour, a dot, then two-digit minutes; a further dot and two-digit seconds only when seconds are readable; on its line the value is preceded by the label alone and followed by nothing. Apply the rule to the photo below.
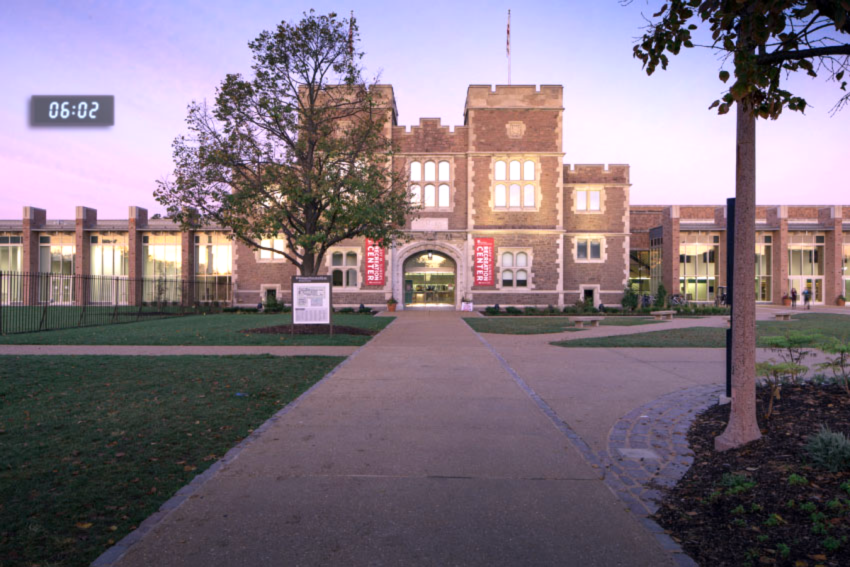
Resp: 6.02
